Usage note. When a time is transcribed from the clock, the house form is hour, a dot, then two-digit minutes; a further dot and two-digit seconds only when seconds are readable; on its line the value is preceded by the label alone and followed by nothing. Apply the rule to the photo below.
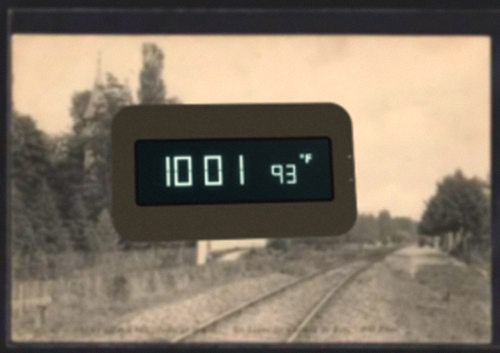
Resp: 10.01
